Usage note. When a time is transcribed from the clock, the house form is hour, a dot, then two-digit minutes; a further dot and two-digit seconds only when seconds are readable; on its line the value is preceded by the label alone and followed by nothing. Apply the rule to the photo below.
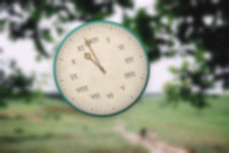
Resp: 10.58
